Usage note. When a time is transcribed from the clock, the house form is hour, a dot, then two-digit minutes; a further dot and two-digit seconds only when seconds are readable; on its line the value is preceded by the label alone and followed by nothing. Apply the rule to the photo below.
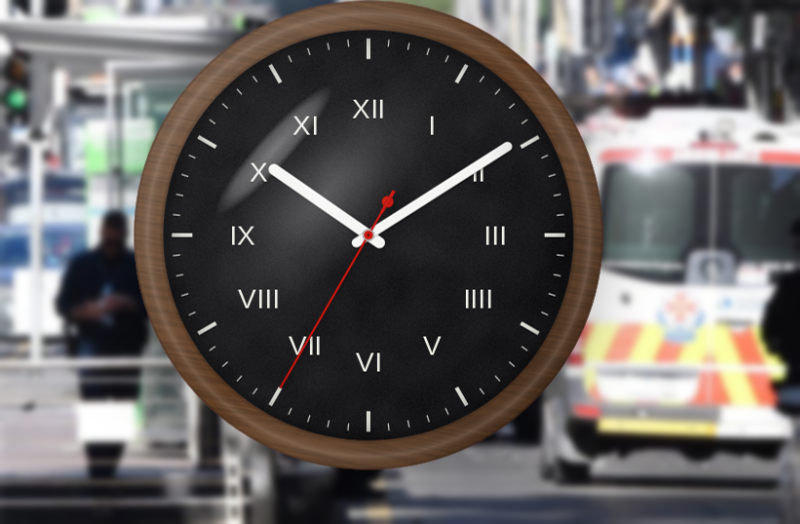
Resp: 10.09.35
